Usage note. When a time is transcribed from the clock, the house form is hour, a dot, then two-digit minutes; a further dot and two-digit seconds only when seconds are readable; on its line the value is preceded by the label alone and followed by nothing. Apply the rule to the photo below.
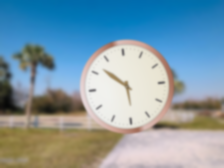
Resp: 5.52
